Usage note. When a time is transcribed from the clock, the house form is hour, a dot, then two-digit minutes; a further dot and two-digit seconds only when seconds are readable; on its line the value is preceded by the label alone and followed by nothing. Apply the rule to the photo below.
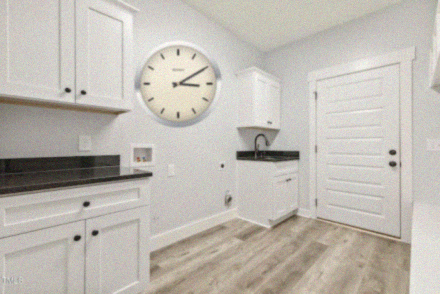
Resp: 3.10
